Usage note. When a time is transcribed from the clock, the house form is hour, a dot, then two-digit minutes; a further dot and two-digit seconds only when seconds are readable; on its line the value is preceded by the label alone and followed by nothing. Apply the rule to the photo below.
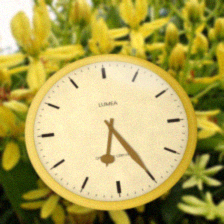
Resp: 6.25
